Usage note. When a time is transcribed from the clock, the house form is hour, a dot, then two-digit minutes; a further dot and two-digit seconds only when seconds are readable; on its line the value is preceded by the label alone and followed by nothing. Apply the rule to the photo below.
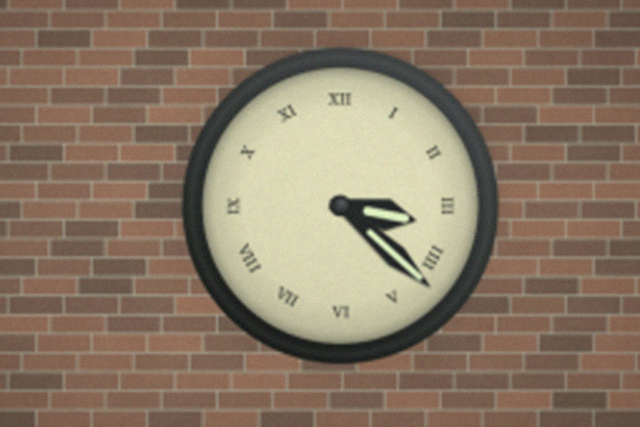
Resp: 3.22
